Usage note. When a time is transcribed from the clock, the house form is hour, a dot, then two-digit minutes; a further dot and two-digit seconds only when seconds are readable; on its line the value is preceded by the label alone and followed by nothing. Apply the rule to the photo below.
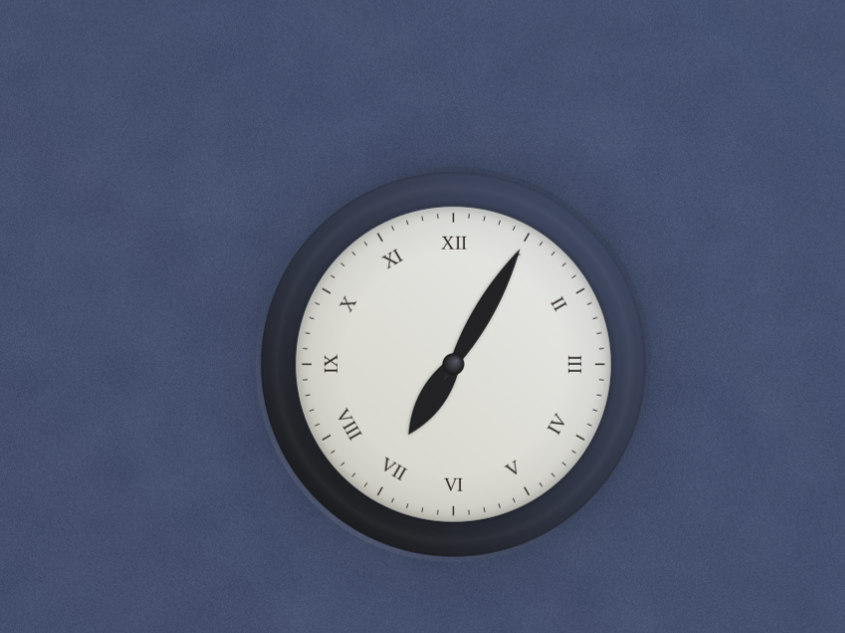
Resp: 7.05
